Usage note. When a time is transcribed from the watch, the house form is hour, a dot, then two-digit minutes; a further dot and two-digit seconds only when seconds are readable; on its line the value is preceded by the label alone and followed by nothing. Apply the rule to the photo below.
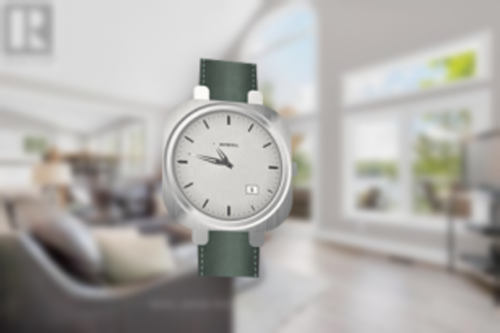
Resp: 10.47
